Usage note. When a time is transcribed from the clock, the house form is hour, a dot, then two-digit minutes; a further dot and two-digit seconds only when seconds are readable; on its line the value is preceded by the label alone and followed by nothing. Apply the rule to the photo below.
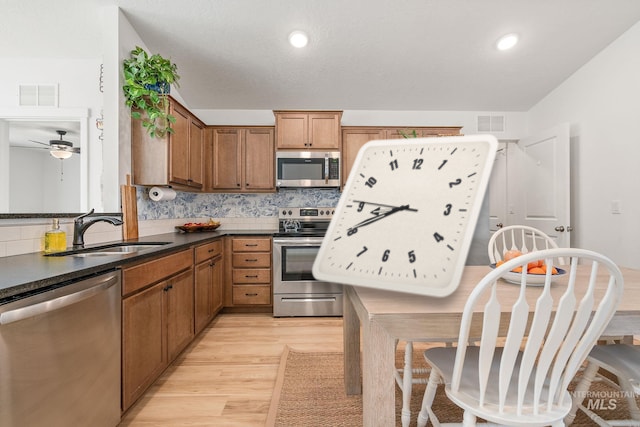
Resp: 8.40.46
